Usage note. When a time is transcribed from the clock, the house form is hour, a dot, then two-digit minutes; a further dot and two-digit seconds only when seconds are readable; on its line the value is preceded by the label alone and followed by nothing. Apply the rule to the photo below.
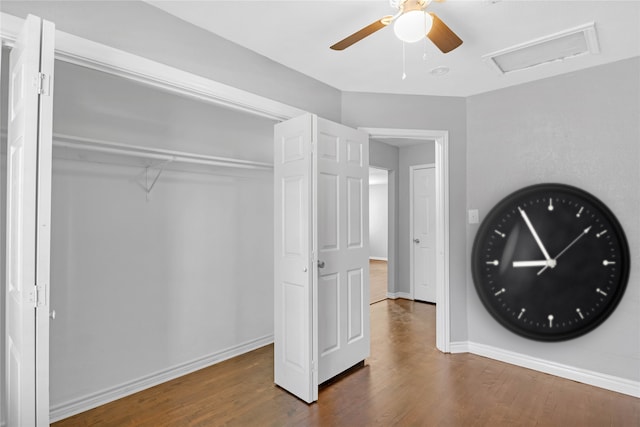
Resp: 8.55.08
